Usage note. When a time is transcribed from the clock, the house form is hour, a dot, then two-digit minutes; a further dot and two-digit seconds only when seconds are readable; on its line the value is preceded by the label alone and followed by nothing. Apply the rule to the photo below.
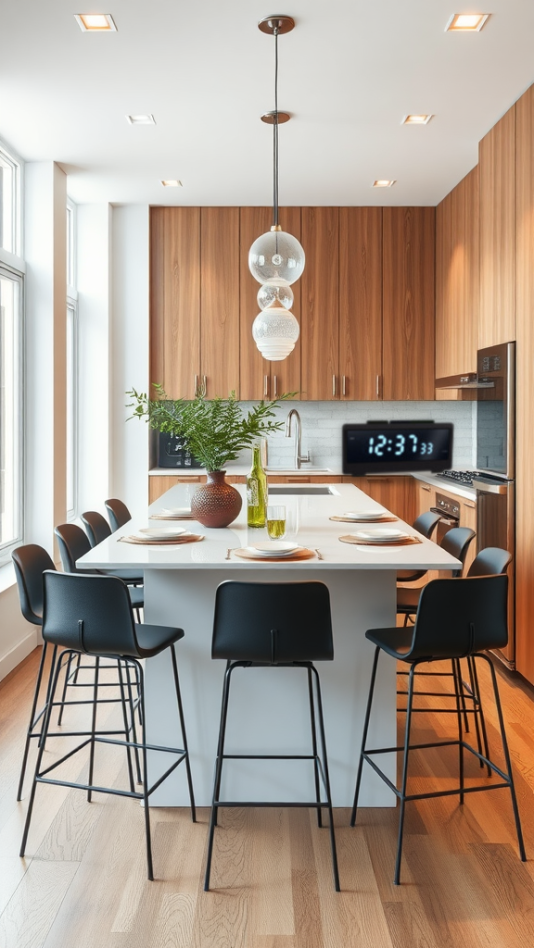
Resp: 12.37.33
